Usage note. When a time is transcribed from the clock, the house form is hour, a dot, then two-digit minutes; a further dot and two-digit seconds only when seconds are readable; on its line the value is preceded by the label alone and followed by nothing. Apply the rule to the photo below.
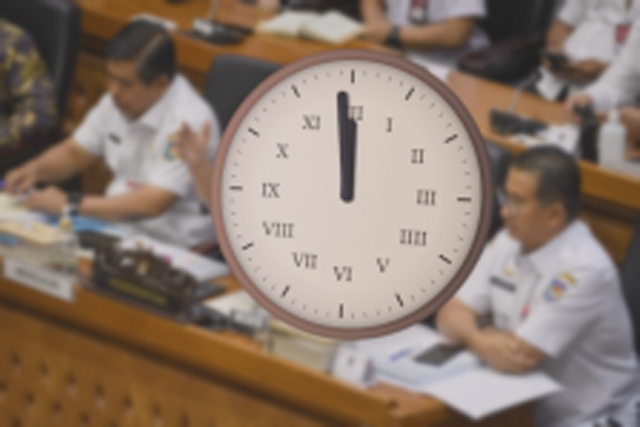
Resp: 11.59
